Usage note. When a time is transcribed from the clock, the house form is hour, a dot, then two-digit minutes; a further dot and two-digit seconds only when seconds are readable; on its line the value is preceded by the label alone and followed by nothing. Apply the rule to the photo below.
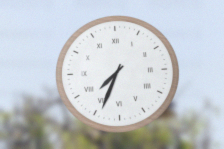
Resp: 7.34
